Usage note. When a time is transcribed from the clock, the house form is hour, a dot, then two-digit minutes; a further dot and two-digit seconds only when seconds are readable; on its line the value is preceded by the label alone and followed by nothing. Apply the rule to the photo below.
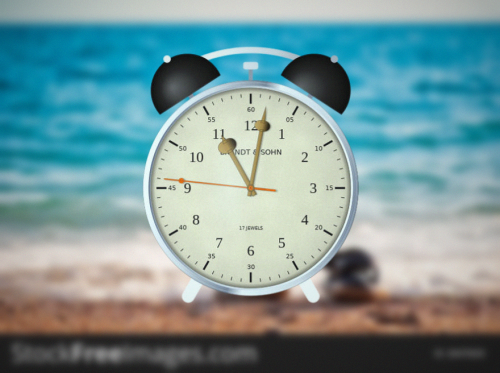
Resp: 11.01.46
